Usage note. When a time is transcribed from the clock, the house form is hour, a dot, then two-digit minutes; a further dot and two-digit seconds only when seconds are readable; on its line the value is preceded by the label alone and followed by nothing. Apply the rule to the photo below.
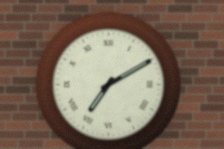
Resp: 7.10
